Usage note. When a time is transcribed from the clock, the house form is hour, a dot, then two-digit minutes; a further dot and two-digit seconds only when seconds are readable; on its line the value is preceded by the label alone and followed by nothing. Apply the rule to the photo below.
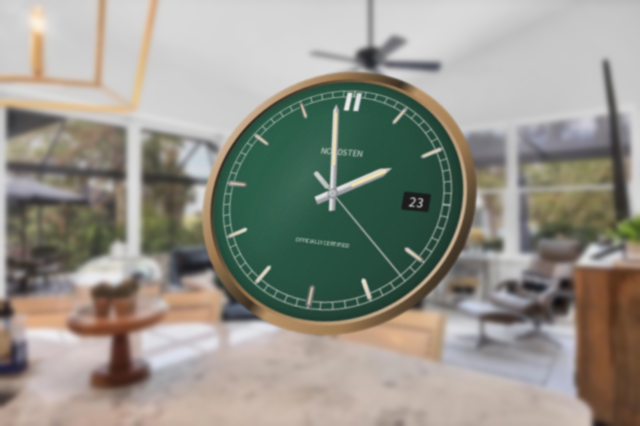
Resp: 1.58.22
